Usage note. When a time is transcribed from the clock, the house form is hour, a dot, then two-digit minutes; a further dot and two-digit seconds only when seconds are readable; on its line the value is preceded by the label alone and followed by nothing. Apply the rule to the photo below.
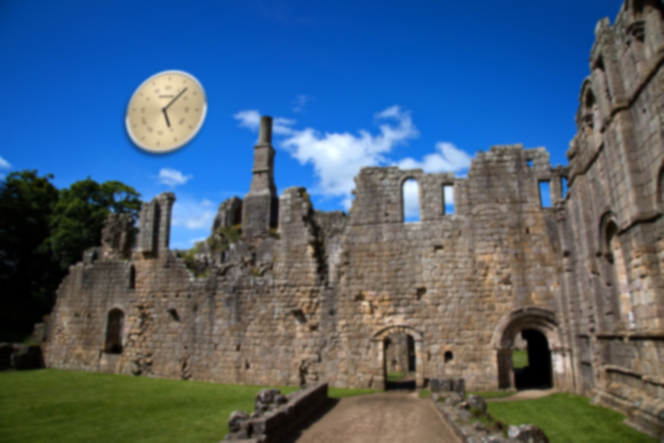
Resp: 5.07
